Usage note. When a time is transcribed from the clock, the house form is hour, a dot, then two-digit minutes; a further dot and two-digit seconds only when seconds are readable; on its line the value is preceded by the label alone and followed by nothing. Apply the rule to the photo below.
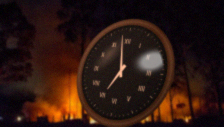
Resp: 6.58
